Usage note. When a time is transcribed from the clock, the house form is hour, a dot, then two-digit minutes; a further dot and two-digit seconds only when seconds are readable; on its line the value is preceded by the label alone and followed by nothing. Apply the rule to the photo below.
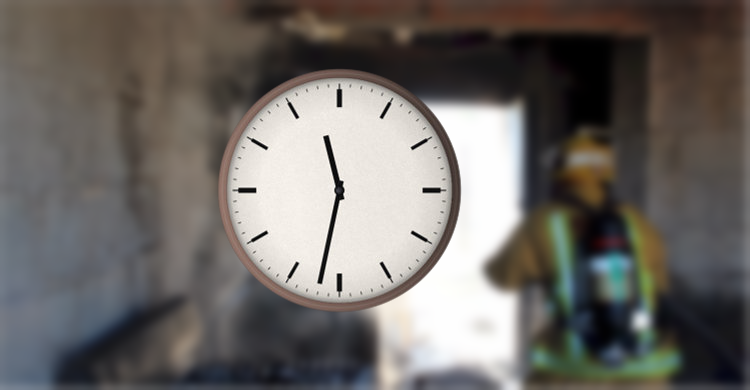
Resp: 11.32
